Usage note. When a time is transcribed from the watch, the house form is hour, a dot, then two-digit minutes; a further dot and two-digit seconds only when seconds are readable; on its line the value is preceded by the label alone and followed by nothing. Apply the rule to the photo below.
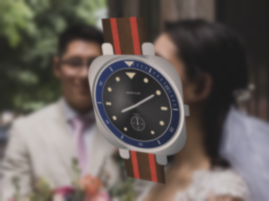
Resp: 8.10
